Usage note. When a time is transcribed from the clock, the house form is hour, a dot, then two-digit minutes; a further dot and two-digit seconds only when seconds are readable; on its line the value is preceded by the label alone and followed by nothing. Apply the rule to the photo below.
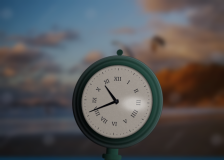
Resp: 10.41
